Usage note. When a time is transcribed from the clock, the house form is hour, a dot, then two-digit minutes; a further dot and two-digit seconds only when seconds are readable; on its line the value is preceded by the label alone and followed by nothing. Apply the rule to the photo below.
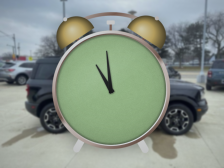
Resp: 10.59
